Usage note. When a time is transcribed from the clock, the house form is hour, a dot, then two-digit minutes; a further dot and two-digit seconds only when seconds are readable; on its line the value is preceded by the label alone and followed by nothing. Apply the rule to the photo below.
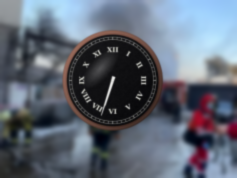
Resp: 6.33
